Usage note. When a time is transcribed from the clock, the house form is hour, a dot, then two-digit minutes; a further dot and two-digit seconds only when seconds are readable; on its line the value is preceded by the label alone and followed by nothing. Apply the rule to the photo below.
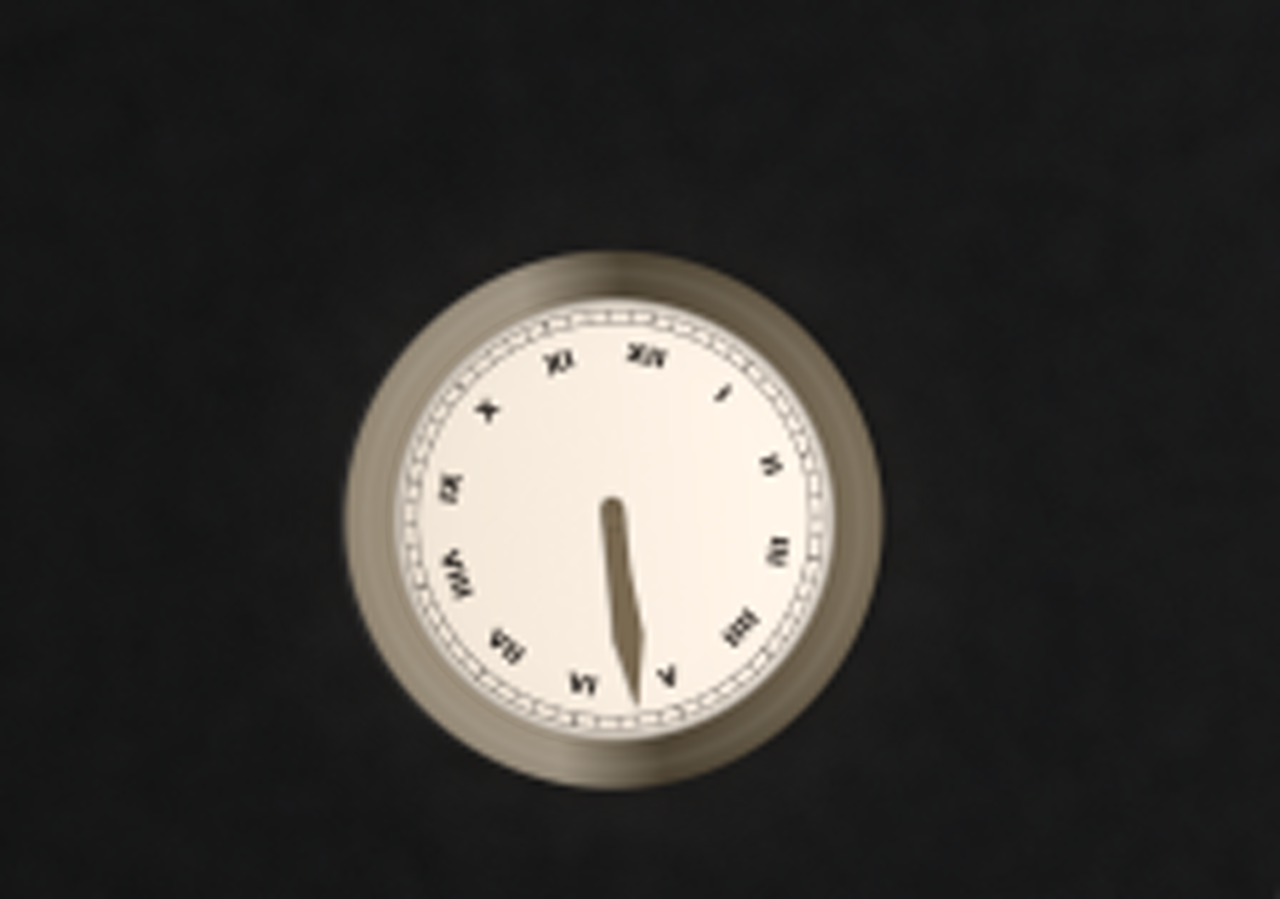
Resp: 5.27
